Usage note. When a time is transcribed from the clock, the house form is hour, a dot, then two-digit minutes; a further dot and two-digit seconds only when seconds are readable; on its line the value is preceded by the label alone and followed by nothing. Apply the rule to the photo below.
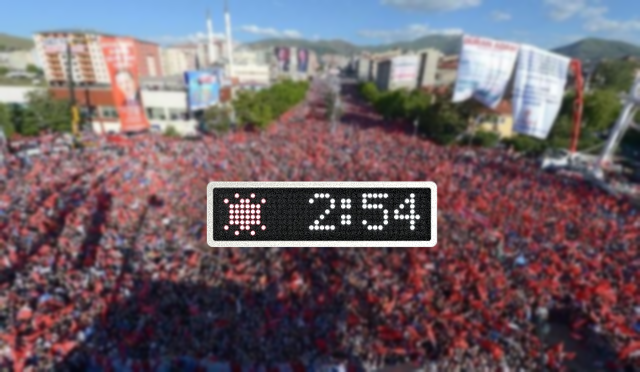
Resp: 2.54
